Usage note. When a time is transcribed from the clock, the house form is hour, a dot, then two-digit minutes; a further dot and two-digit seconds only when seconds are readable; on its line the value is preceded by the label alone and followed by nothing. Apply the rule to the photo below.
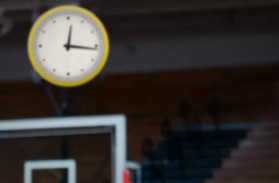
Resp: 12.16
